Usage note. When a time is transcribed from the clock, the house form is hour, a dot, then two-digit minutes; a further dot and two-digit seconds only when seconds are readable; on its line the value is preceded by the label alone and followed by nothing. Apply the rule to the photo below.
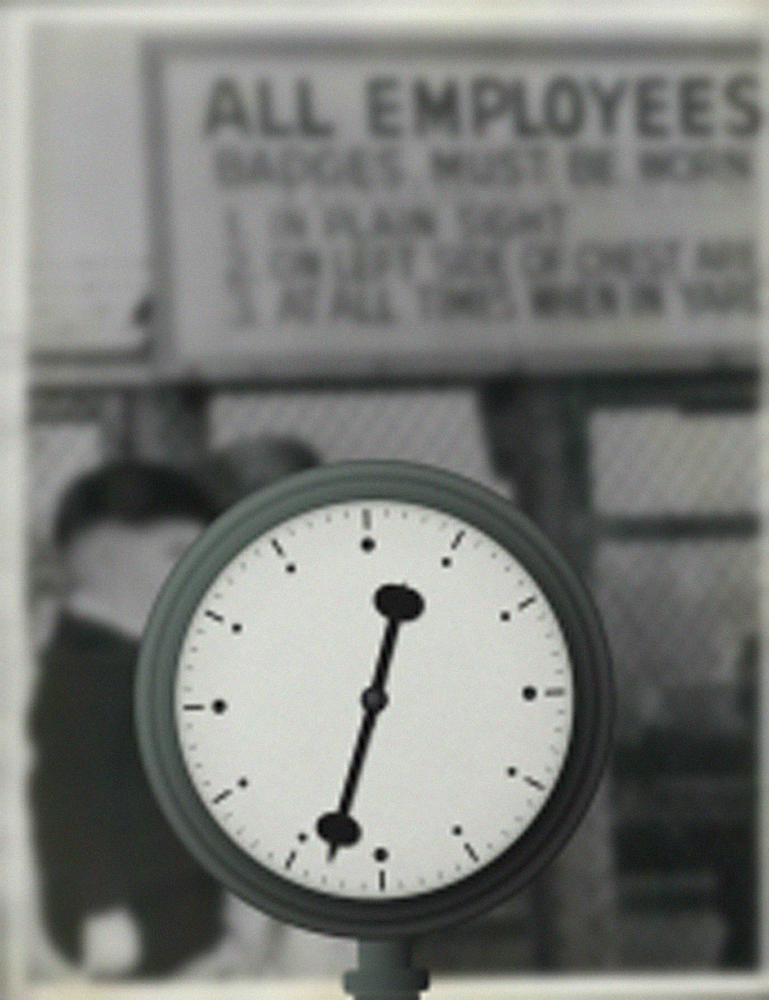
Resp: 12.33
